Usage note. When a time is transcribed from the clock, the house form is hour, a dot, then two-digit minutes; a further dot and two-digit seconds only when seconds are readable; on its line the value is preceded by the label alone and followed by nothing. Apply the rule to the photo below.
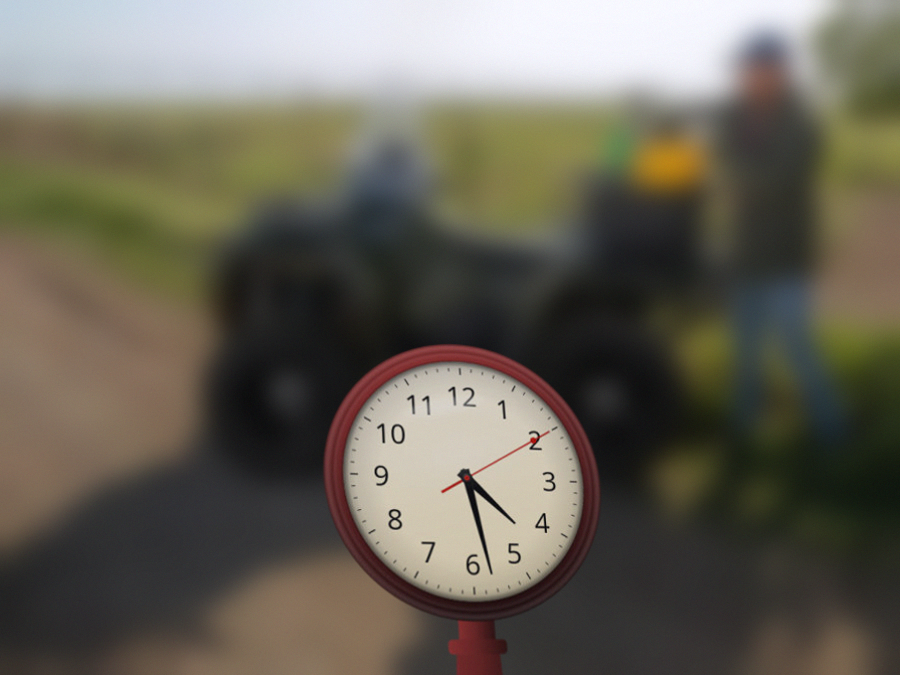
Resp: 4.28.10
